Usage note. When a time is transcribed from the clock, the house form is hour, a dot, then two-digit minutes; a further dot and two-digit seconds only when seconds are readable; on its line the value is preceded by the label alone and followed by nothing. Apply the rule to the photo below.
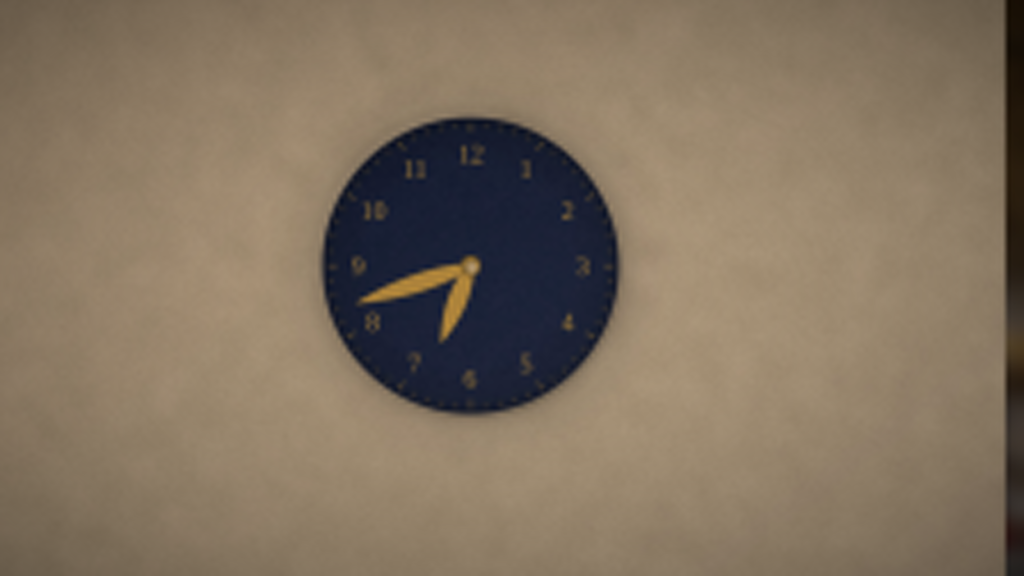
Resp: 6.42
